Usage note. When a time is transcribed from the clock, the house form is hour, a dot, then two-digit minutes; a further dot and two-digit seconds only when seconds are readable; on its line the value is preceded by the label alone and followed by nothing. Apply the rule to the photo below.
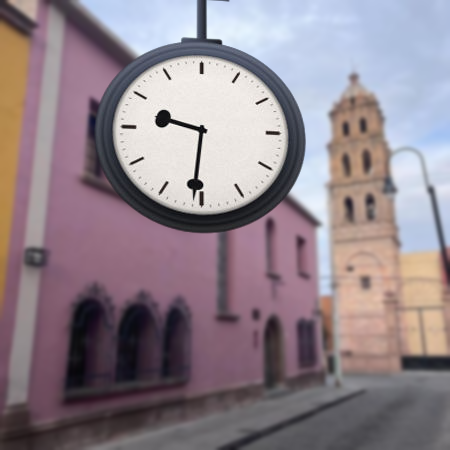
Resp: 9.31
